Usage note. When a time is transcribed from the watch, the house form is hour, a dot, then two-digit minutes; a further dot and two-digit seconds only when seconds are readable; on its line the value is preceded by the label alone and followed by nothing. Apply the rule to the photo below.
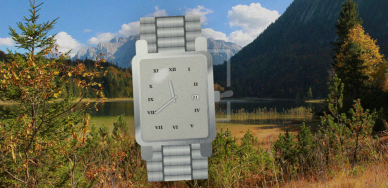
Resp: 11.39
